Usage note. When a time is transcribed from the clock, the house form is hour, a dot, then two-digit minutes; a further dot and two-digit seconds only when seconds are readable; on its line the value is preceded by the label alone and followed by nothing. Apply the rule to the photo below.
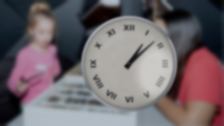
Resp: 1.08
